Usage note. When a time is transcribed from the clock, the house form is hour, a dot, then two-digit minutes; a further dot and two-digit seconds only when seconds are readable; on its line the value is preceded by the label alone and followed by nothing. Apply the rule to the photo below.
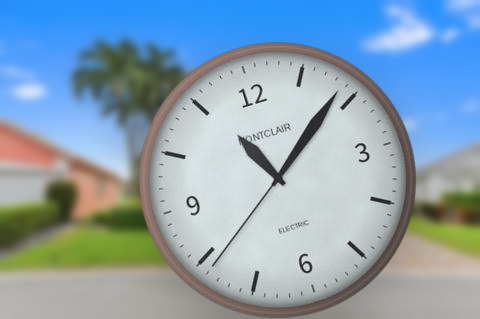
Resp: 11.08.39
